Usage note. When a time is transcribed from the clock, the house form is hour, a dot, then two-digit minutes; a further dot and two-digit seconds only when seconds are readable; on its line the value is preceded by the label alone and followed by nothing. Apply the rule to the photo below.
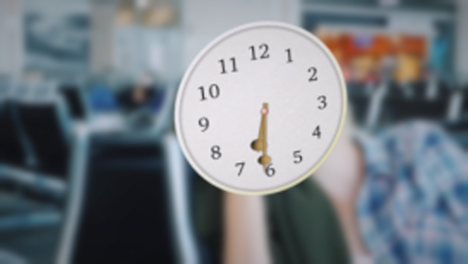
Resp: 6.31
